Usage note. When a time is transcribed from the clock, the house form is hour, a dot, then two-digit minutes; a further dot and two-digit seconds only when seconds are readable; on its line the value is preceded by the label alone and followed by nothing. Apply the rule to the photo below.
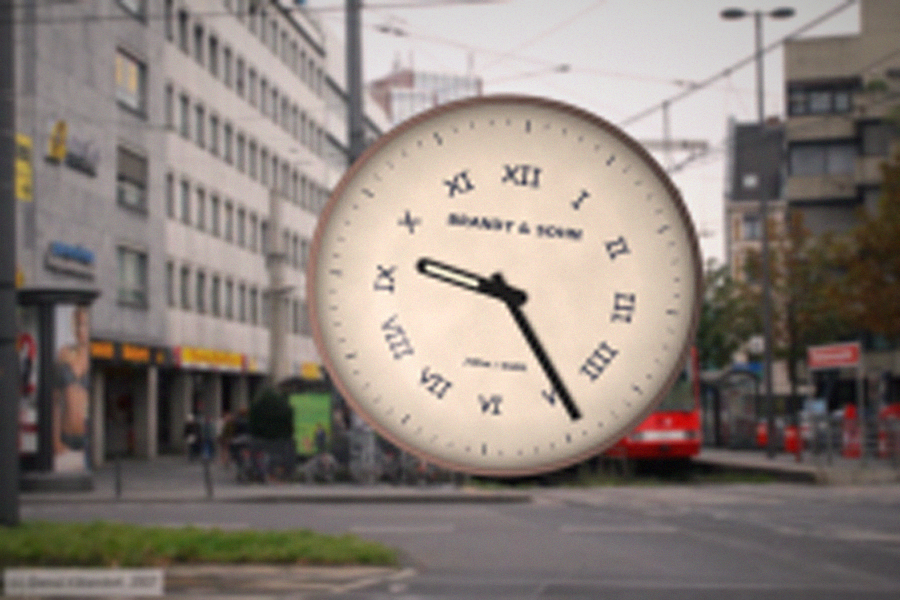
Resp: 9.24
